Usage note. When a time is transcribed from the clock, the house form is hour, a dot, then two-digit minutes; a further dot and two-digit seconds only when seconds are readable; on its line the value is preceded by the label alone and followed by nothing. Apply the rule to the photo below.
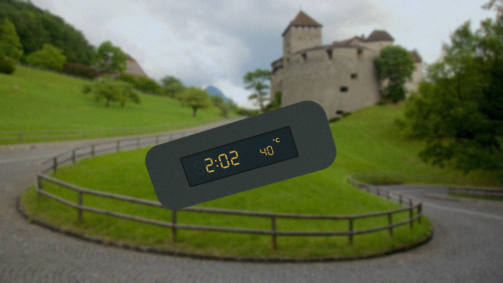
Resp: 2.02
